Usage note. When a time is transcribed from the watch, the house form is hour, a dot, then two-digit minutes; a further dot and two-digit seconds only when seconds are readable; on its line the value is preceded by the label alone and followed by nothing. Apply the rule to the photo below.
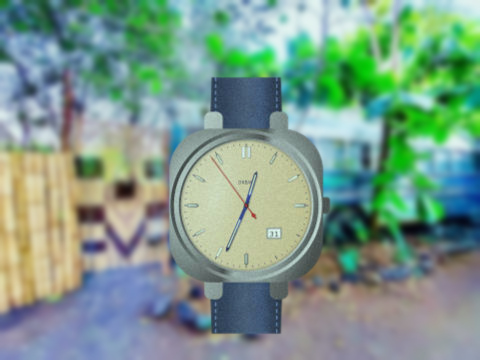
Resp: 12.33.54
